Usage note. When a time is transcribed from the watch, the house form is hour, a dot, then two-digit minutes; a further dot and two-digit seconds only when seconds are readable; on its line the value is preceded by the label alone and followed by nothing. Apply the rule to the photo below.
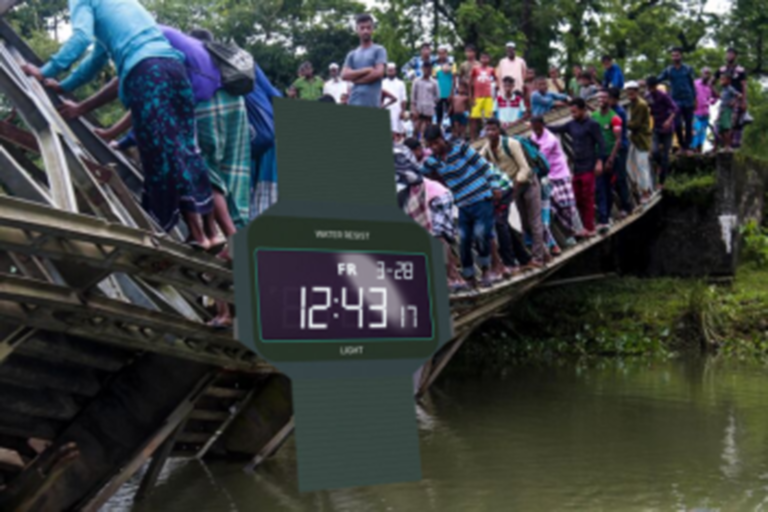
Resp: 12.43.17
